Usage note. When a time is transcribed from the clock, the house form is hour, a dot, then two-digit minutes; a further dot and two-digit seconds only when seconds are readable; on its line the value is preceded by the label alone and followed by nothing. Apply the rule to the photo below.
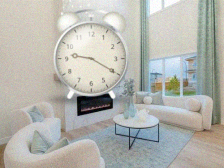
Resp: 9.20
